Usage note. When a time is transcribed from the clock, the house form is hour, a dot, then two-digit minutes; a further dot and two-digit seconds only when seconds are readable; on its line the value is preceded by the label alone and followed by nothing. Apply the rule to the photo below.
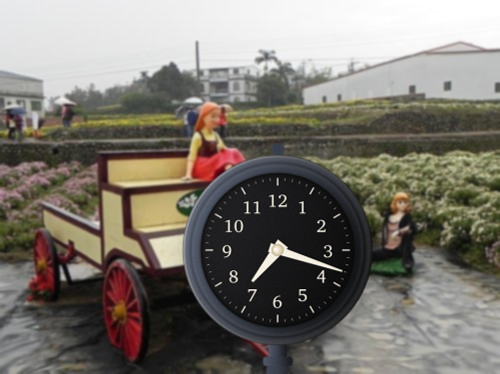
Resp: 7.18
